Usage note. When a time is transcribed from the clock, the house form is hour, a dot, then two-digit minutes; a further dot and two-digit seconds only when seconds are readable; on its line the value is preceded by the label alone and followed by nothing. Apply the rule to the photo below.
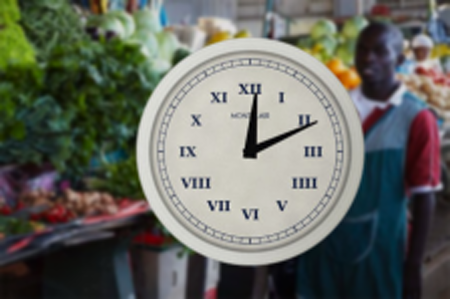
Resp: 12.11
